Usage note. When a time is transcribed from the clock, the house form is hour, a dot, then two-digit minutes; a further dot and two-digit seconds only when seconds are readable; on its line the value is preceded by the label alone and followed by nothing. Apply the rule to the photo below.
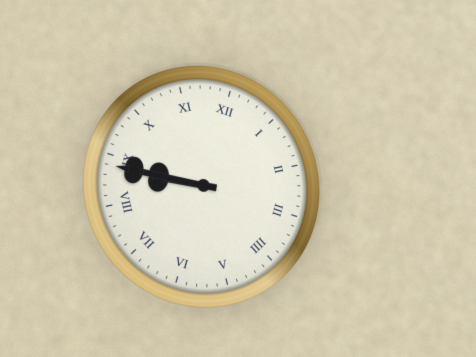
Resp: 8.44
